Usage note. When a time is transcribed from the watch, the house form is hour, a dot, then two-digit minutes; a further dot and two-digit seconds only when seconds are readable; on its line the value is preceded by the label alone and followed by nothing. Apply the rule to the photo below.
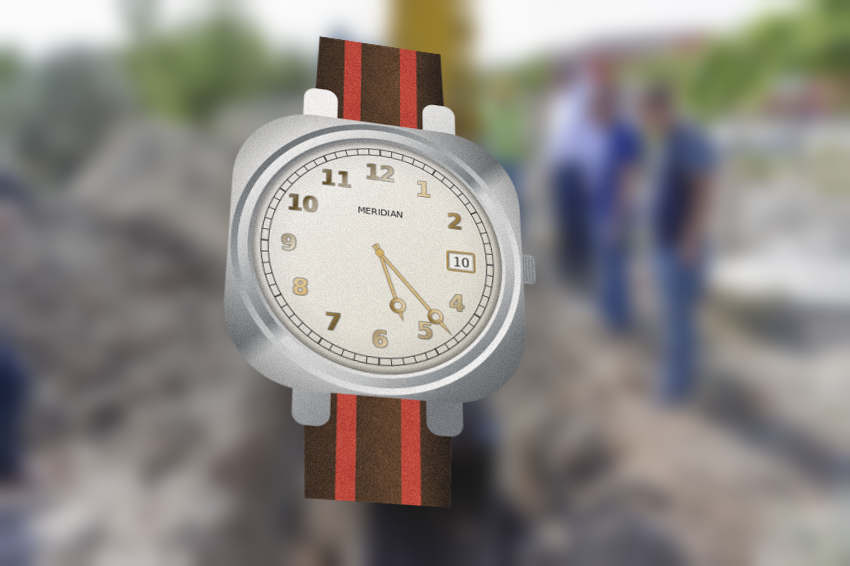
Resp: 5.23
